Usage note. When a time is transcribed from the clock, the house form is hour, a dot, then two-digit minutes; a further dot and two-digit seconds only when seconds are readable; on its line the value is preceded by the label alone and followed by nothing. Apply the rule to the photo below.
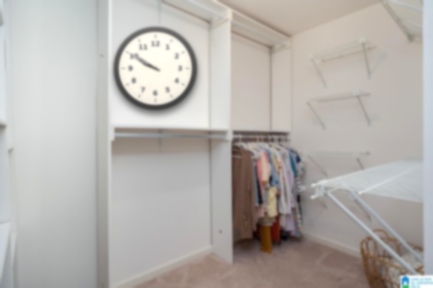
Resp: 9.50
